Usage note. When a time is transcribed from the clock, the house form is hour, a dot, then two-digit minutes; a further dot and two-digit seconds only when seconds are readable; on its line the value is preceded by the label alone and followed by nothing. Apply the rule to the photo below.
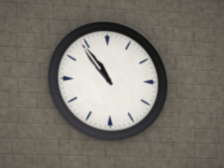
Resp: 10.54
